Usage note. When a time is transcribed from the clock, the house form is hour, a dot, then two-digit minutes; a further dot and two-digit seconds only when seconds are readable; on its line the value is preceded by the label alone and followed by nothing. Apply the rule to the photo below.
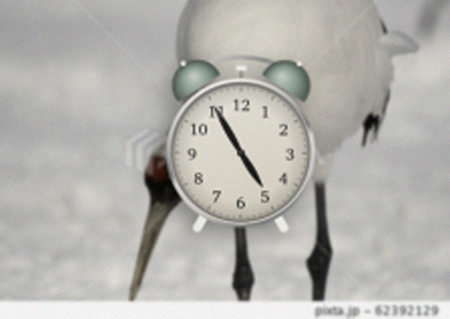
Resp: 4.55
